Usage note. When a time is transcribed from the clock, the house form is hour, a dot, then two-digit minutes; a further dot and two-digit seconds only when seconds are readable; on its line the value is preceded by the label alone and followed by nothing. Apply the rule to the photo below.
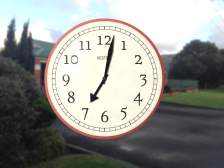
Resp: 7.02
